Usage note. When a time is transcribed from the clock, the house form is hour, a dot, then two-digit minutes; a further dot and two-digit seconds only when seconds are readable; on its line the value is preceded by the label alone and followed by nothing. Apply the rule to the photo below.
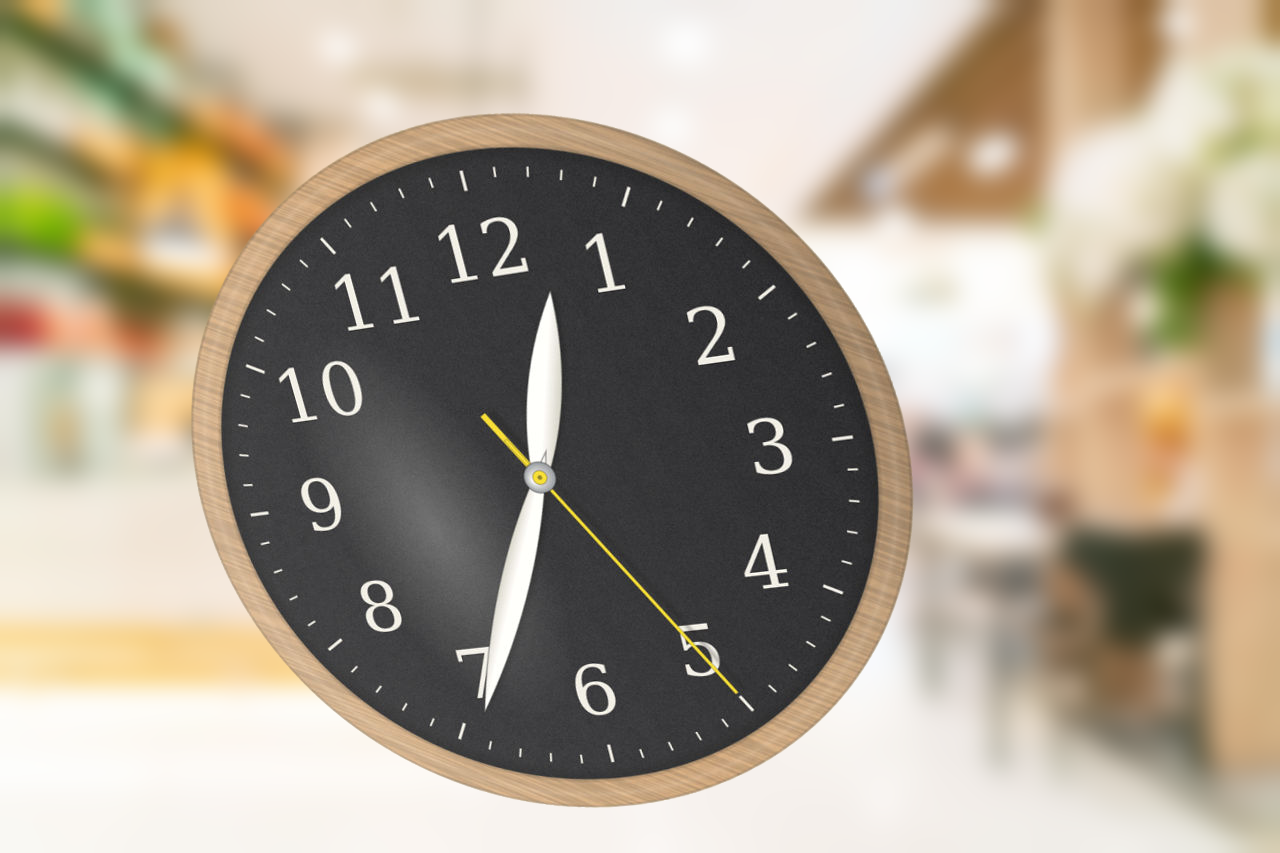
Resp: 12.34.25
